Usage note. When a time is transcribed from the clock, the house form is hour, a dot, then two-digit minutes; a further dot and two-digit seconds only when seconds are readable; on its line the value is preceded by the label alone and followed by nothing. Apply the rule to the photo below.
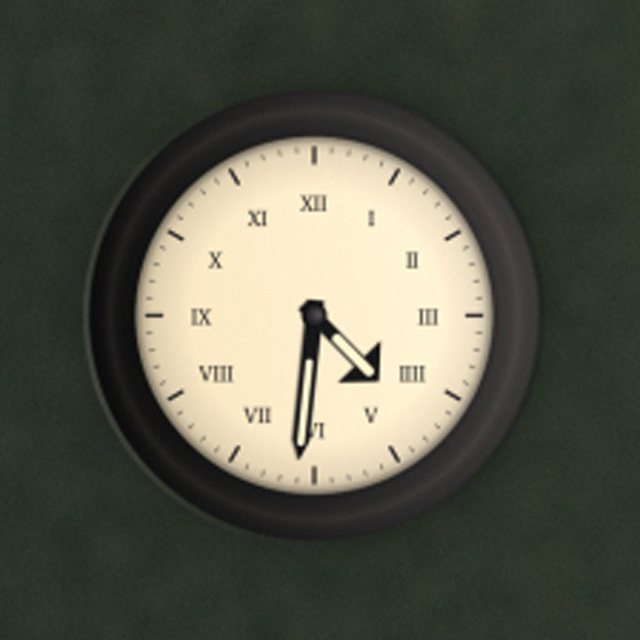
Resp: 4.31
